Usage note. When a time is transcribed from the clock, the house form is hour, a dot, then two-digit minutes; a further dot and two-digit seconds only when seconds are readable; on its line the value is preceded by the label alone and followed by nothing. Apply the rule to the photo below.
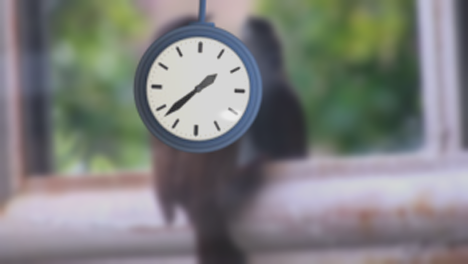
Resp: 1.38
